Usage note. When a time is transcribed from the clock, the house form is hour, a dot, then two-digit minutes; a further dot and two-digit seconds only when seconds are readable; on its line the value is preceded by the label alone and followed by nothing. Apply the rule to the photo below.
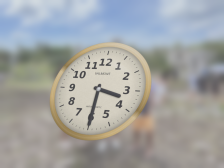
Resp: 3.30
